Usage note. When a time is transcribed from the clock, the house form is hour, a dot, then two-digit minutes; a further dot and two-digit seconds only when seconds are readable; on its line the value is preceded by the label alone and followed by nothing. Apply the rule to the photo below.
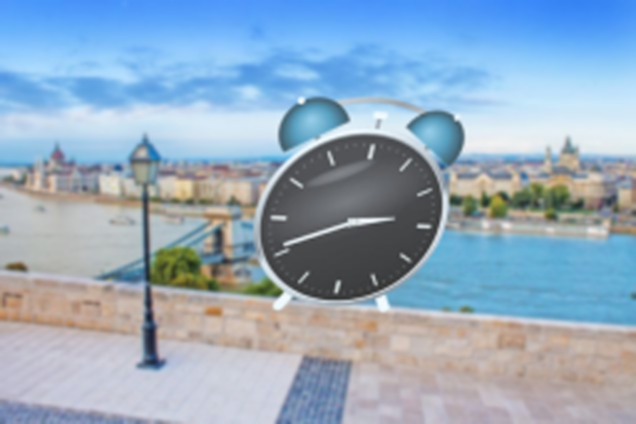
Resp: 2.41
